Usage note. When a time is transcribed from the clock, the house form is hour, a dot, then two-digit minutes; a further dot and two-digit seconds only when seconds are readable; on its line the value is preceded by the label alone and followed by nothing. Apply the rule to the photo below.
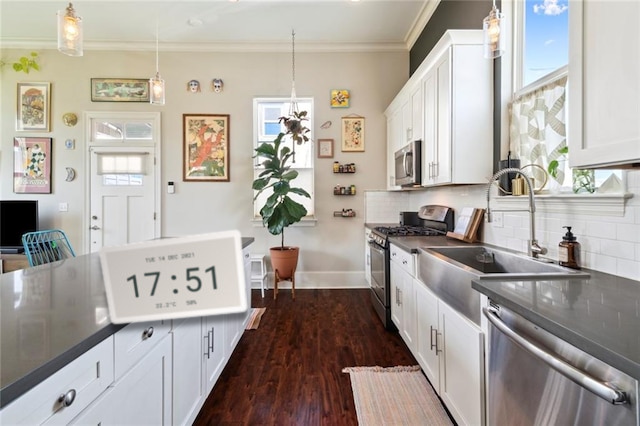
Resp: 17.51
